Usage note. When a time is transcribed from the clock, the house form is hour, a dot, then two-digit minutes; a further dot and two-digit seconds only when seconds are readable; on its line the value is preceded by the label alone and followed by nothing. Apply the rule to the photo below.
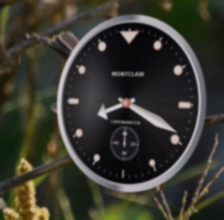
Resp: 8.19
